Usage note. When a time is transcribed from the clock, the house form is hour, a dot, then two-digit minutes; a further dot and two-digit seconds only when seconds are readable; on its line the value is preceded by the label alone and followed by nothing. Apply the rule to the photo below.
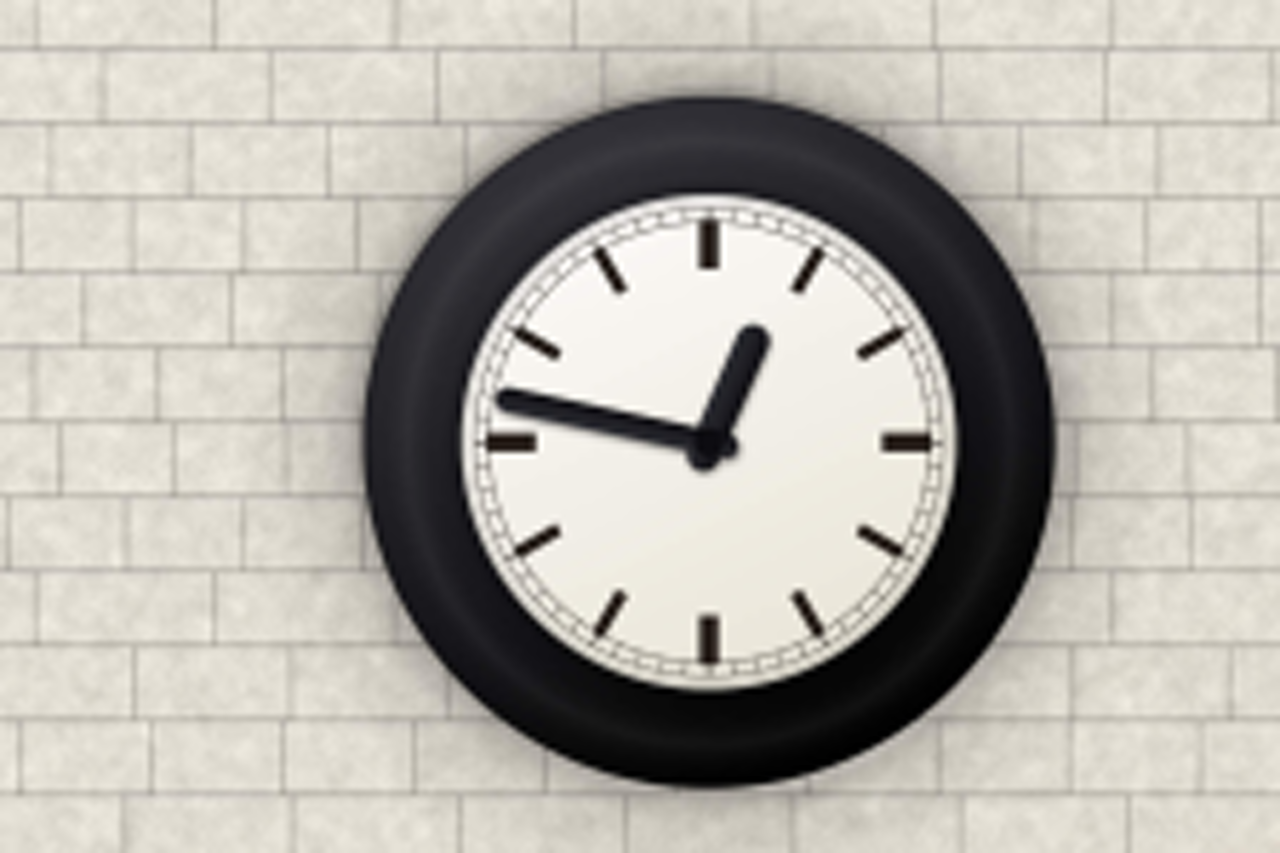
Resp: 12.47
